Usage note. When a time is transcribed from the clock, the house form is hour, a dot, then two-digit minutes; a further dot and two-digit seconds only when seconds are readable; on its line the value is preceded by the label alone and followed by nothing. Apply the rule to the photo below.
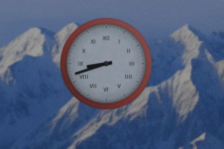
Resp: 8.42
